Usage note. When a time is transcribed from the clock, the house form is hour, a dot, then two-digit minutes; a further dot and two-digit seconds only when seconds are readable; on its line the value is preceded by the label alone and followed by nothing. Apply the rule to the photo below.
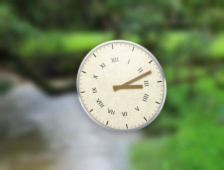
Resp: 3.12
